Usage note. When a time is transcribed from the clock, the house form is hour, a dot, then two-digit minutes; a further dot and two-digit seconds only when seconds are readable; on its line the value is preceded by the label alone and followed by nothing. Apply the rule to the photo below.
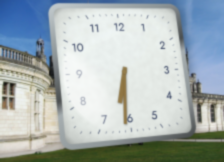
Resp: 6.31
